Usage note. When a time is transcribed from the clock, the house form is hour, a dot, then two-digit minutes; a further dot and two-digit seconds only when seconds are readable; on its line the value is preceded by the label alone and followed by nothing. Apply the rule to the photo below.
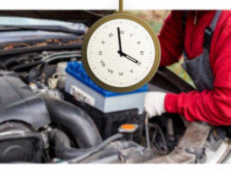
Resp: 3.59
